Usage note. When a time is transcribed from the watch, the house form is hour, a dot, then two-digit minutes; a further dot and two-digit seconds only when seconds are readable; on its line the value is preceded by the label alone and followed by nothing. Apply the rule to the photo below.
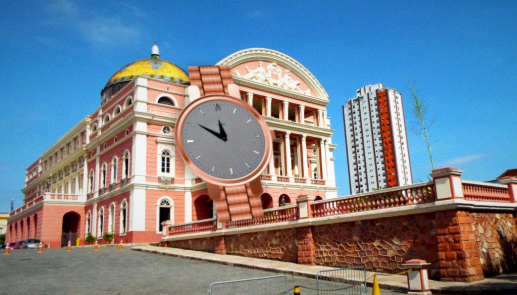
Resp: 11.51
